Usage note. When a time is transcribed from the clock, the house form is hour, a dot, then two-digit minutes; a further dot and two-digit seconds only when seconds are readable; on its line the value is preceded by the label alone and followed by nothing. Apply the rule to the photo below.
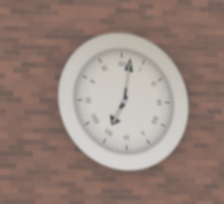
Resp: 7.02
